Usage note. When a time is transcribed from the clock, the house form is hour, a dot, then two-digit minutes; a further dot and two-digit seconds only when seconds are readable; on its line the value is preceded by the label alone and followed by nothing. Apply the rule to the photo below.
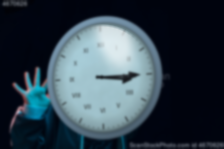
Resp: 3.15
